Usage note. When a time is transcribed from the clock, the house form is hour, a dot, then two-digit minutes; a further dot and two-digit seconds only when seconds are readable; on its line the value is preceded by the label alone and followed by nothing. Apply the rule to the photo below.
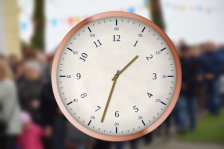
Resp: 1.33
